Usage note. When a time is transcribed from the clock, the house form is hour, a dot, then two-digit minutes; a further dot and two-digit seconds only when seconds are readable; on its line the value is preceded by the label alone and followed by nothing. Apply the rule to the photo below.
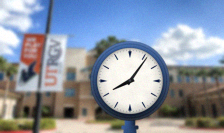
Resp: 8.06
